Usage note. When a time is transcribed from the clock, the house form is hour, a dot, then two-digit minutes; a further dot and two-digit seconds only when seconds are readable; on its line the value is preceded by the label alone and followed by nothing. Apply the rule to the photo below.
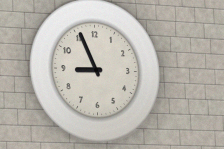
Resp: 8.56
